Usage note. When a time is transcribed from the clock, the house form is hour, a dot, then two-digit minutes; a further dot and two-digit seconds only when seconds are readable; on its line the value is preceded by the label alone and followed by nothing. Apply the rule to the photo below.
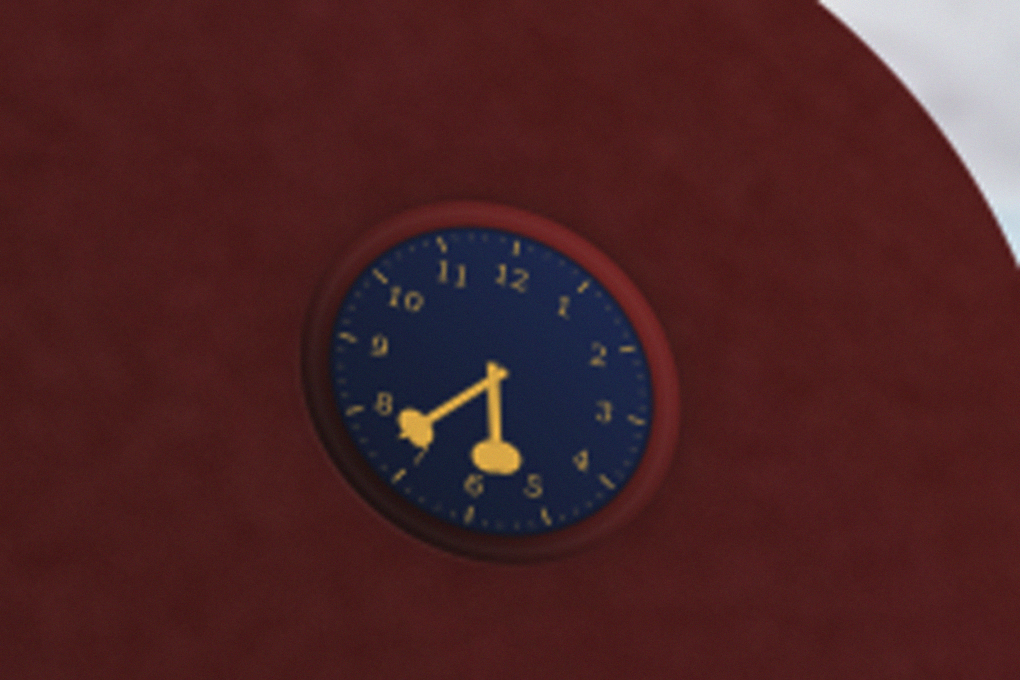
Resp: 5.37
